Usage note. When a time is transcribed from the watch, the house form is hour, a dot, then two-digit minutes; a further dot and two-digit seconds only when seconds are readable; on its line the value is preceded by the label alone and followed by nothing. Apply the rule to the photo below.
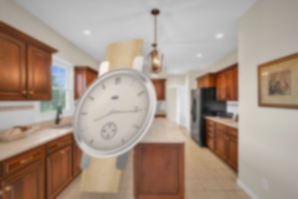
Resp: 8.15
